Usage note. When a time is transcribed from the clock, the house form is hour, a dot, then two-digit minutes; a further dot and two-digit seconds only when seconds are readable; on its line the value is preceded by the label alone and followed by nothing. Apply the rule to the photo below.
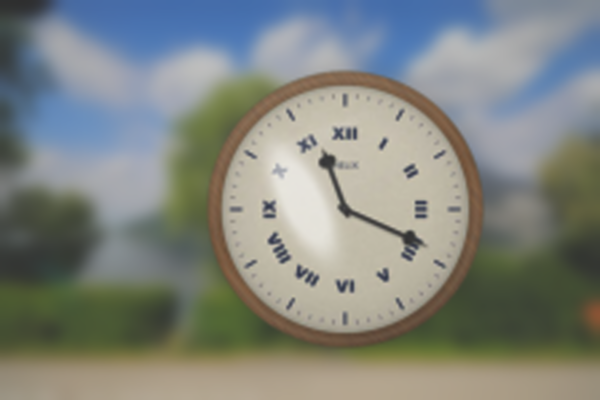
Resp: 11.19
